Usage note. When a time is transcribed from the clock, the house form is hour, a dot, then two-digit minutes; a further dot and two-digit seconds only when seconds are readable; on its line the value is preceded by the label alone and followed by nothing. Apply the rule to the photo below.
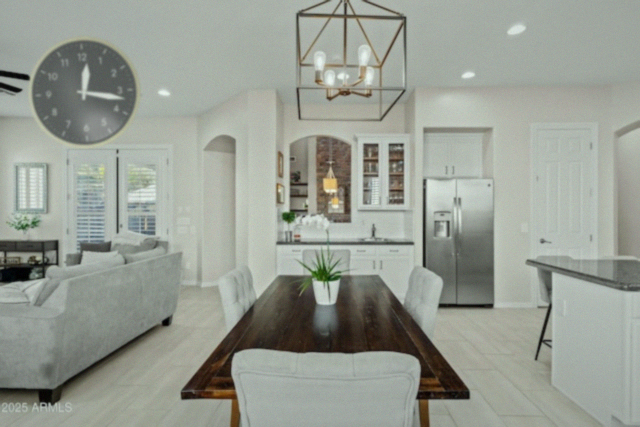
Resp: 12.17
